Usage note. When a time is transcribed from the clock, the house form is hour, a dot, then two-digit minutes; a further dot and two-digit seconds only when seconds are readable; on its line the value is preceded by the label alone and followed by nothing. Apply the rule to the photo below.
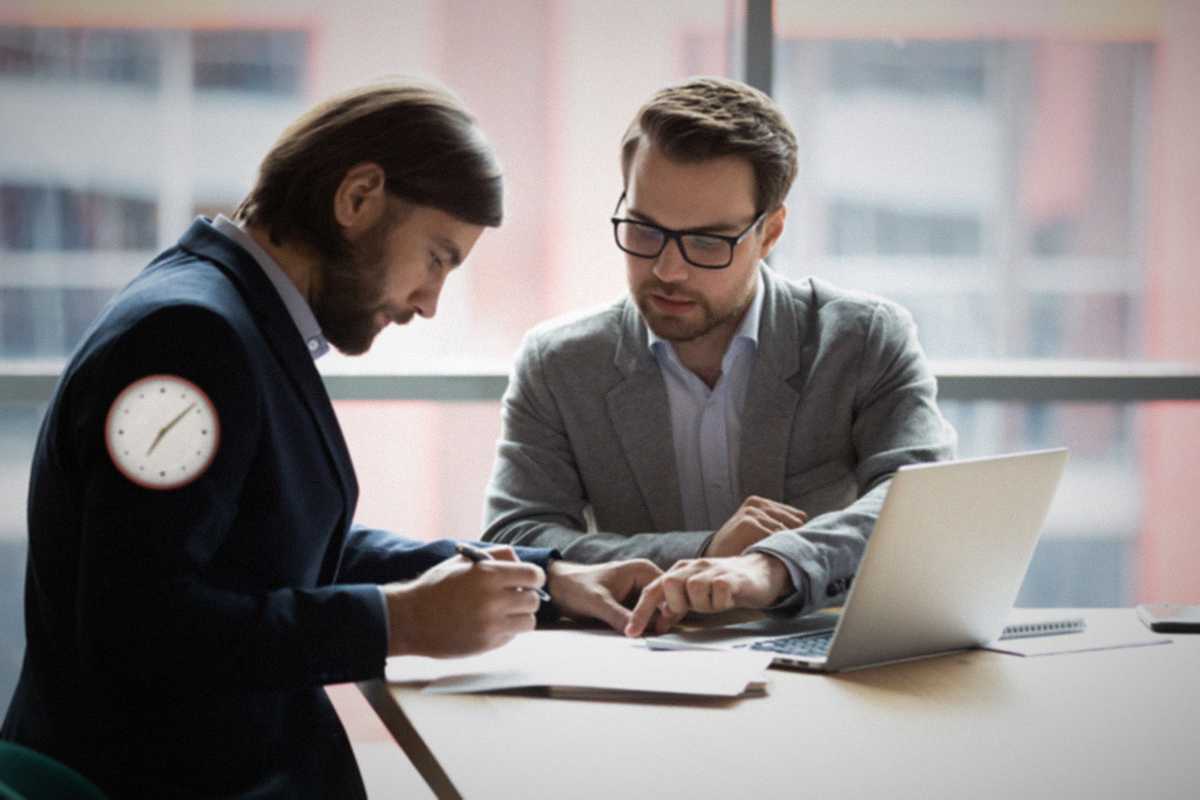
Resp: 7.08
